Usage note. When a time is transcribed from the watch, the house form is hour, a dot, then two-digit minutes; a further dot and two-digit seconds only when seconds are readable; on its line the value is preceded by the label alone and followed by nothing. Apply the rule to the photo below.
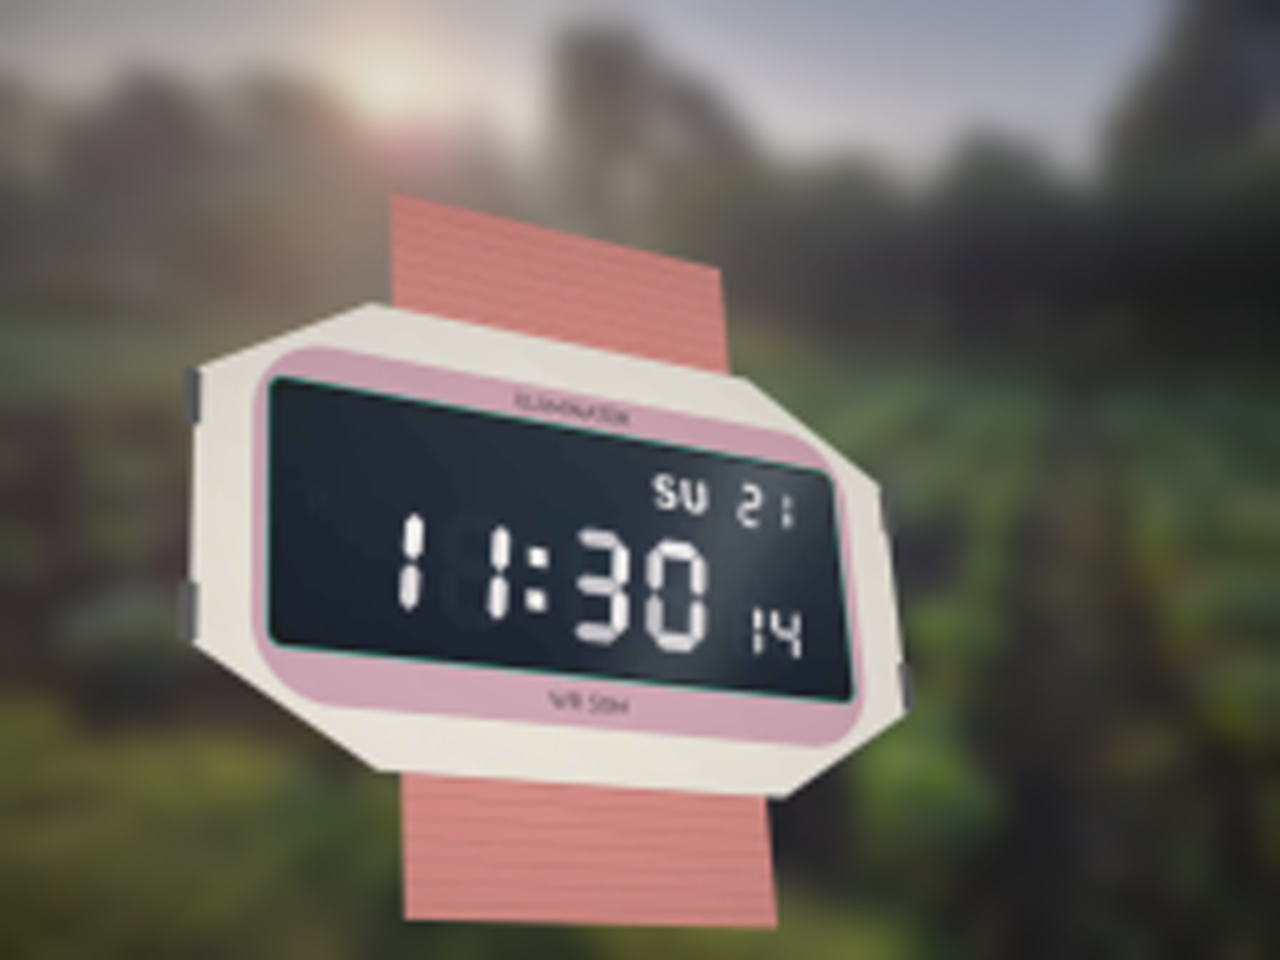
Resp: 11.30.14
